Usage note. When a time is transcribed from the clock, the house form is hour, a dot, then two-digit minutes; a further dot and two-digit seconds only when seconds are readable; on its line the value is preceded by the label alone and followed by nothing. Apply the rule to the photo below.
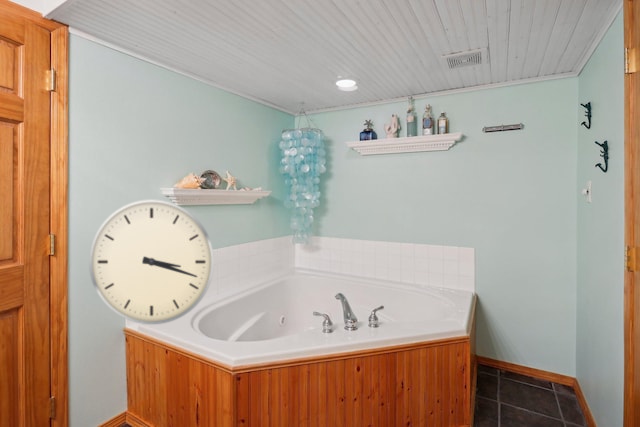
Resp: 3.18
